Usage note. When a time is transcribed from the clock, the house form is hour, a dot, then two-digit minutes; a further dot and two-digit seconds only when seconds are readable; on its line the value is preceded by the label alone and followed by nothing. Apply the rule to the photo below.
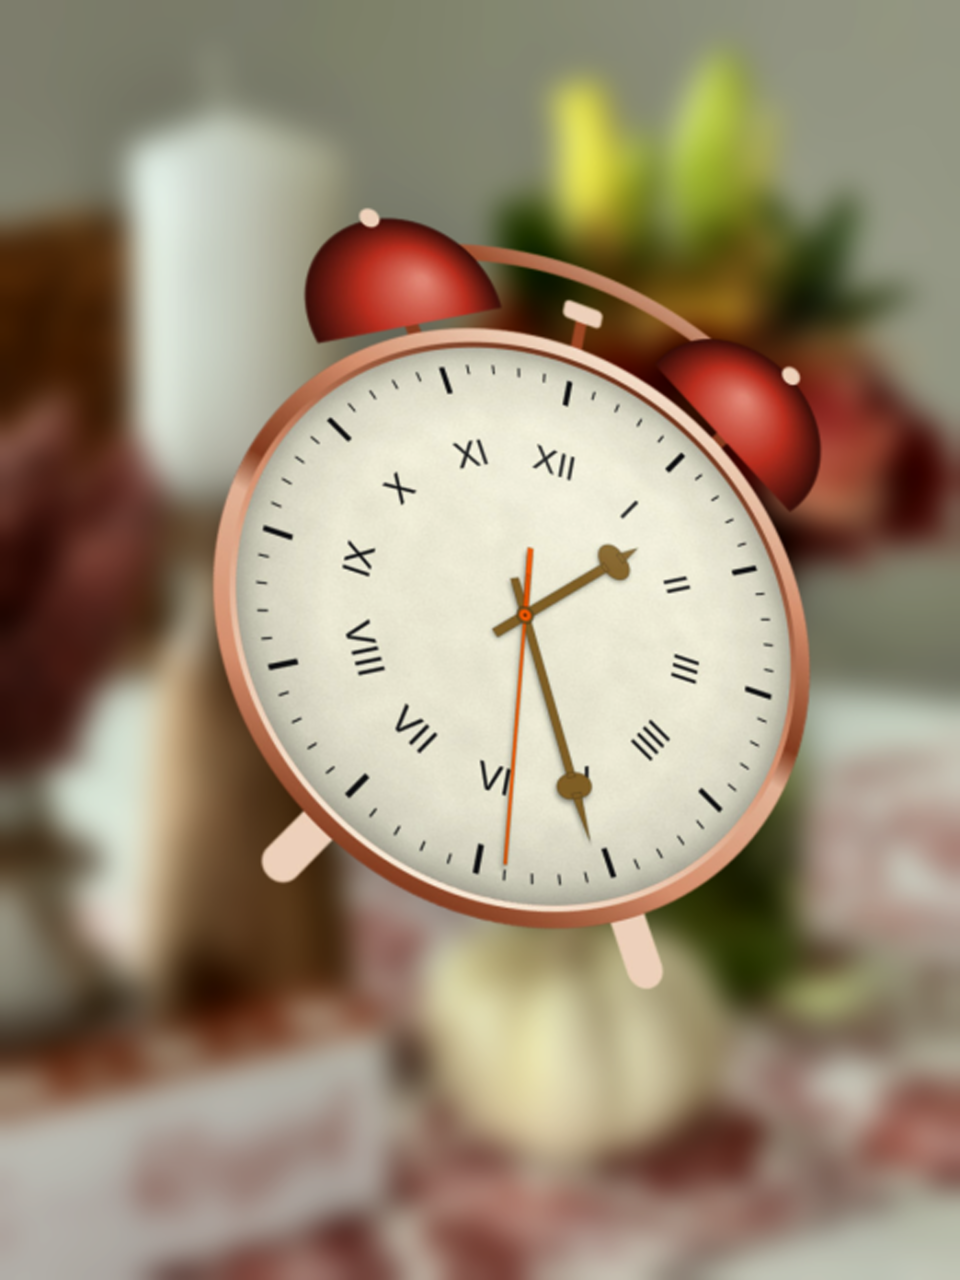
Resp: 1.25.29
